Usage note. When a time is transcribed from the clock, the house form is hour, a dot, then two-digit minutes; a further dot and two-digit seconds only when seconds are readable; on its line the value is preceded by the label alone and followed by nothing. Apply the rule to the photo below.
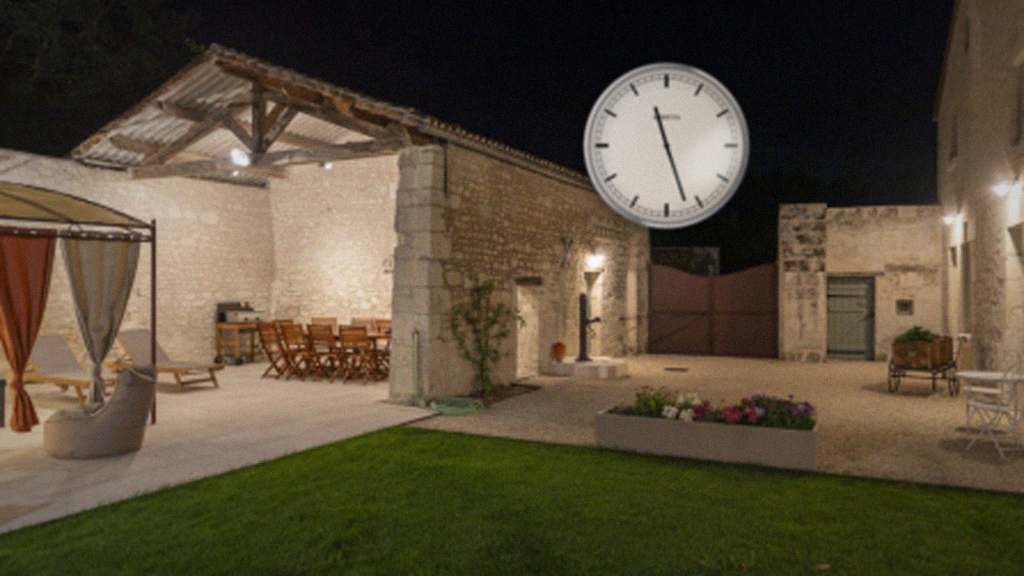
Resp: 11.27
